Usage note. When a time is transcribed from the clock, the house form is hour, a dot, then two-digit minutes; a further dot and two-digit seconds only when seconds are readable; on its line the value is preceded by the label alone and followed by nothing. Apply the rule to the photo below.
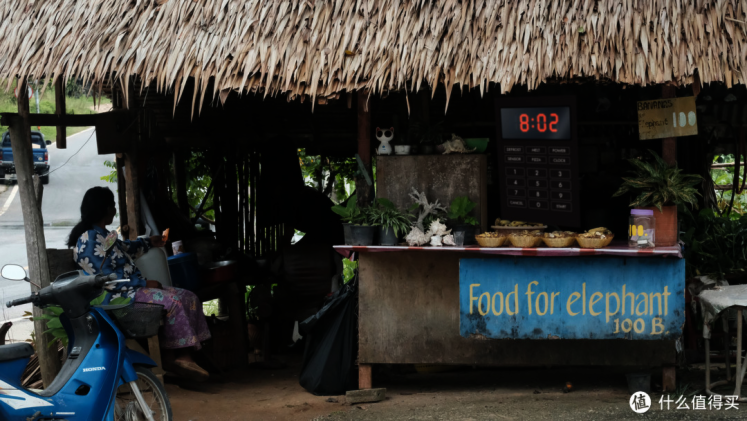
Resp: 8.02
